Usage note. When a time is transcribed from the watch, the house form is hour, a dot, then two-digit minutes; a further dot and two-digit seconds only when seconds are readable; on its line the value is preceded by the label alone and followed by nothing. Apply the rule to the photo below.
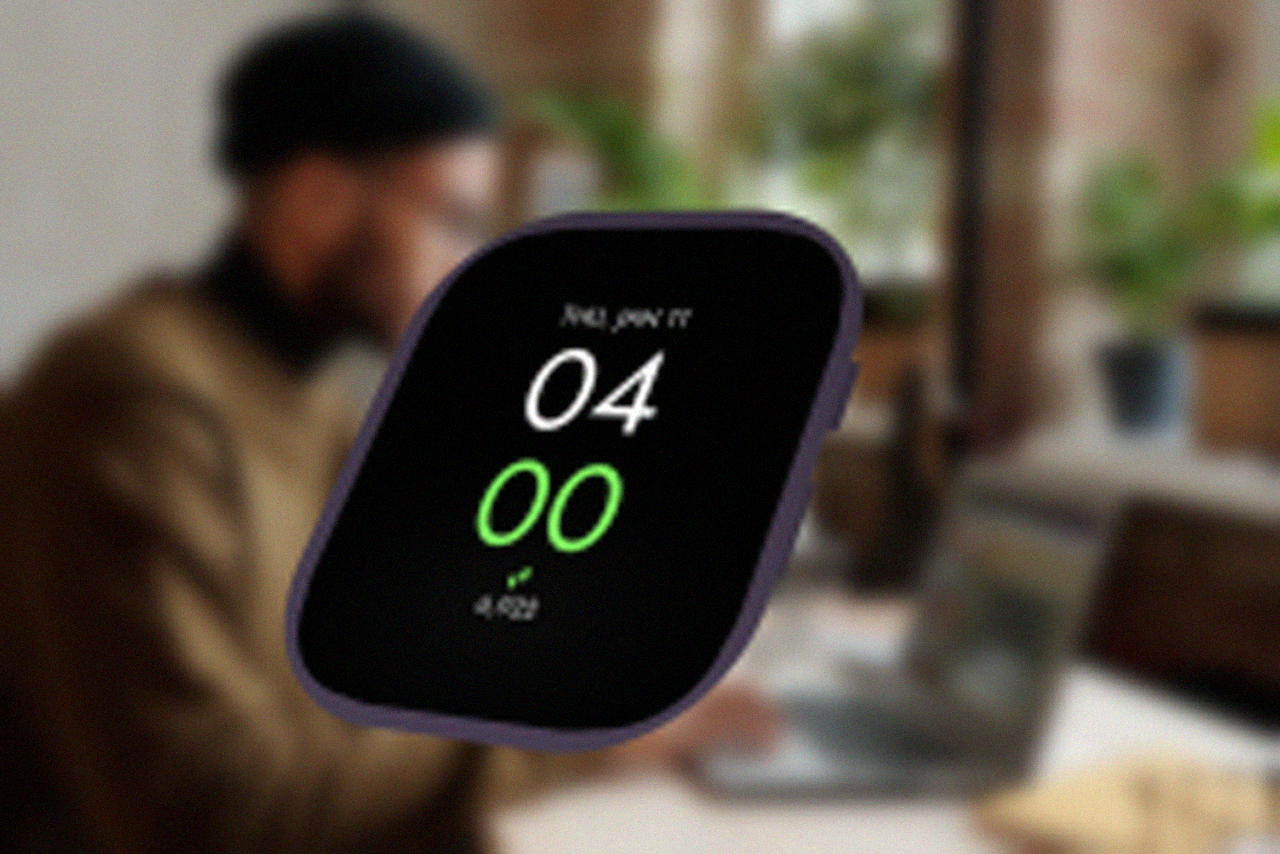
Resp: 4.00
